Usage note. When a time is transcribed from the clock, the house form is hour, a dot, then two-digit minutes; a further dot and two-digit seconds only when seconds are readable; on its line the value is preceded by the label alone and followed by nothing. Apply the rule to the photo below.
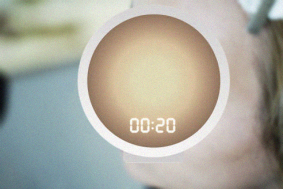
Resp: 0.20
